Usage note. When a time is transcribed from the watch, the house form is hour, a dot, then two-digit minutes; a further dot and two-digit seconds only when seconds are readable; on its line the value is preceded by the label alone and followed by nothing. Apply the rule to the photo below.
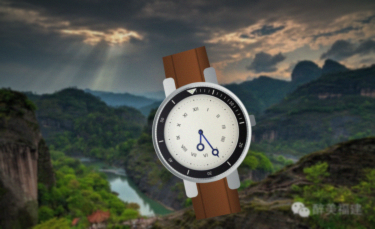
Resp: 6.26
